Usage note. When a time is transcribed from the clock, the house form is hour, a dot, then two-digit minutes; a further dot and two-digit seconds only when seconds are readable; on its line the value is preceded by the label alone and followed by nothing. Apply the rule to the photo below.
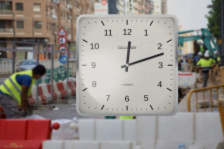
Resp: 12.12
